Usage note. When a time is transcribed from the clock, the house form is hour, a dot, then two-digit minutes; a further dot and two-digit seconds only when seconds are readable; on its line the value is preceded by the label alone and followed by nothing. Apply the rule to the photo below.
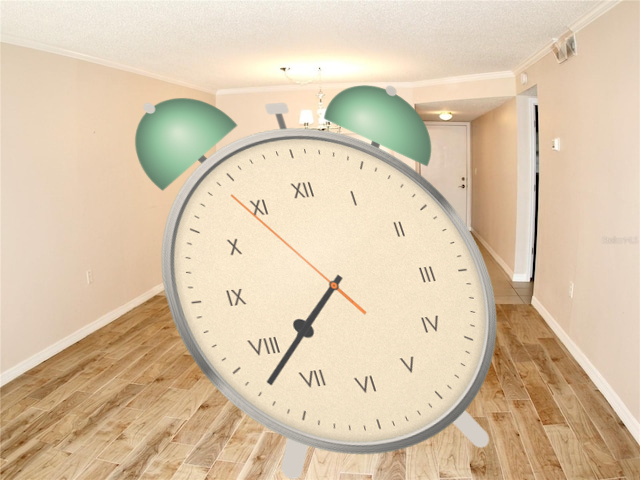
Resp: 7.37.54
